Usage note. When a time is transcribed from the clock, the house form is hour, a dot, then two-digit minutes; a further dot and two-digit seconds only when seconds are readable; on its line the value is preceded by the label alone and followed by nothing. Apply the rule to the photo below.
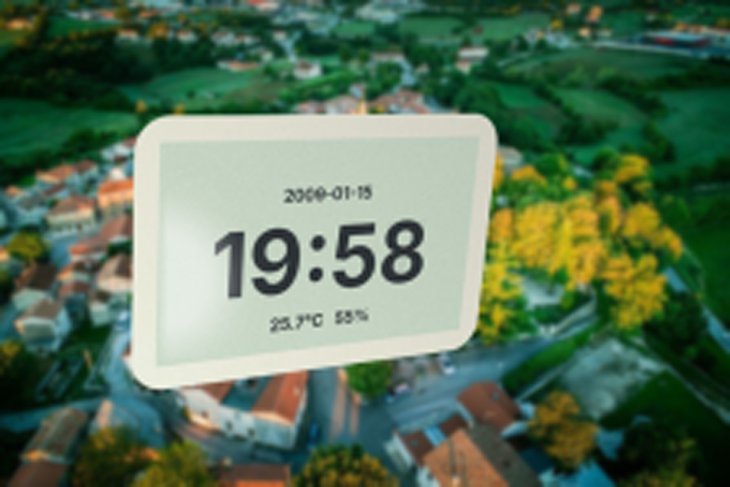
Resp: 19.58
